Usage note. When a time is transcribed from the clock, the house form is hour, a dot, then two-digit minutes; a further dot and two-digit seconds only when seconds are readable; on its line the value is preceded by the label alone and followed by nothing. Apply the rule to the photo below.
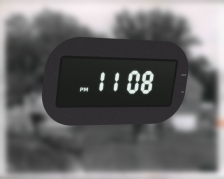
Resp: 11.08
